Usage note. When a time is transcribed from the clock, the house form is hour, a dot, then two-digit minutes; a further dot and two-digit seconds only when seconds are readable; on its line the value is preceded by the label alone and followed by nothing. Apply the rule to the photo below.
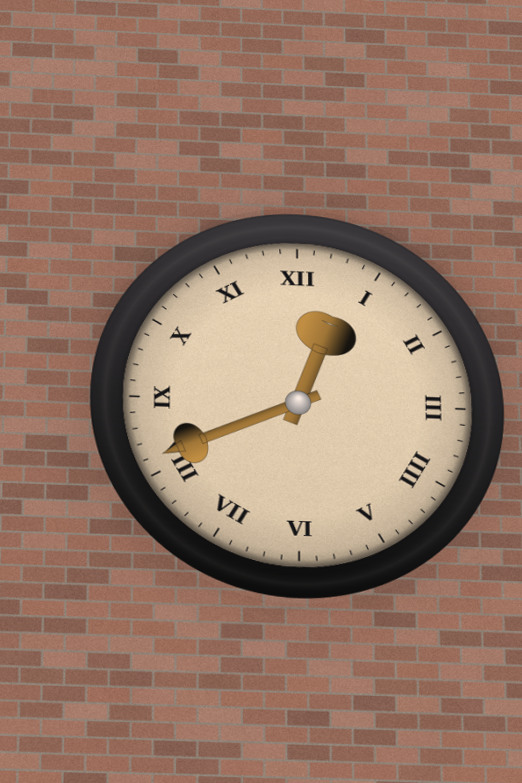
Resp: 12.41
